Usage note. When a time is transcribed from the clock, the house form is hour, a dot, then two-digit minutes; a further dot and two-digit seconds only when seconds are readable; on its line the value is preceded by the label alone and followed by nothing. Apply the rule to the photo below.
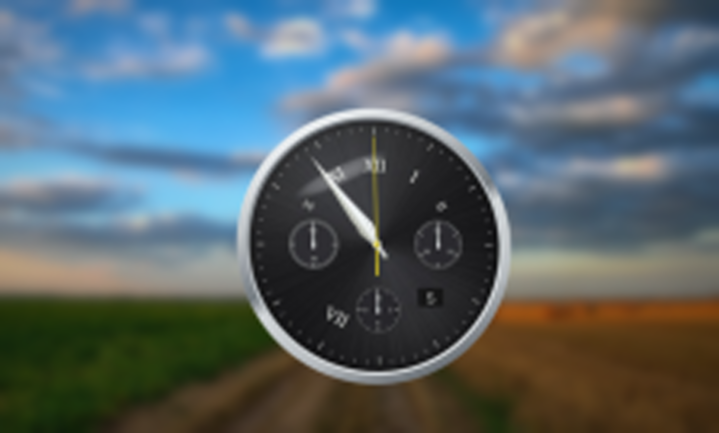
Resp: 10.54
